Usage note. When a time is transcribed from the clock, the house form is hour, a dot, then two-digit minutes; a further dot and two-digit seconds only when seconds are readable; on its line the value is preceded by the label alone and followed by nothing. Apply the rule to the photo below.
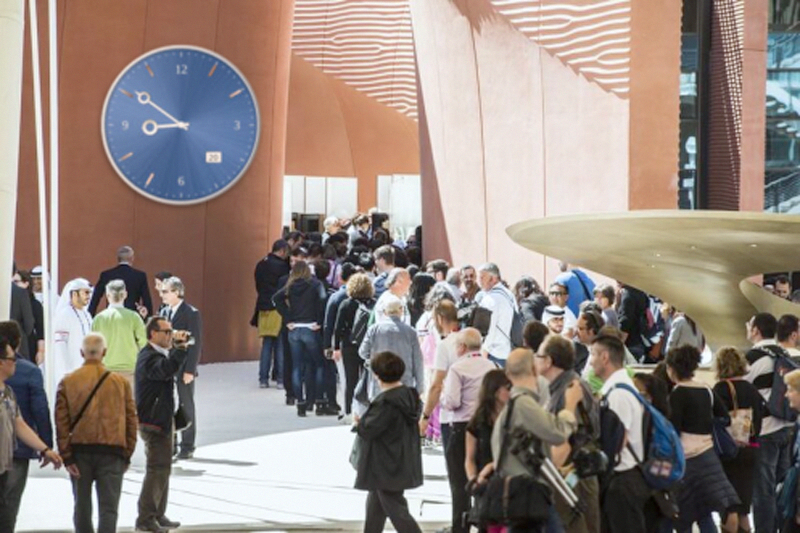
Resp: 8.51
